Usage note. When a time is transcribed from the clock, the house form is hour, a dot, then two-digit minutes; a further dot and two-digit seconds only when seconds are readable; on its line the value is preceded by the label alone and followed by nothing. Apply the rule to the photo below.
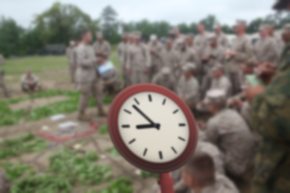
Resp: 8.53
